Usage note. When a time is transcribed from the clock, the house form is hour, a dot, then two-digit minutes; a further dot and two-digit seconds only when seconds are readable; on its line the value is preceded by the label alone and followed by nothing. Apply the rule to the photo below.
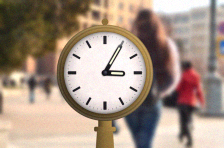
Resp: 3.05
